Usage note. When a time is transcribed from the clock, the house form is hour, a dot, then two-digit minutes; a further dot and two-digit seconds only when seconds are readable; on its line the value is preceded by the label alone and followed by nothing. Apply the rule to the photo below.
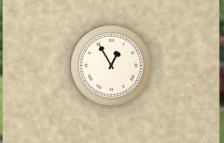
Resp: 12.55
